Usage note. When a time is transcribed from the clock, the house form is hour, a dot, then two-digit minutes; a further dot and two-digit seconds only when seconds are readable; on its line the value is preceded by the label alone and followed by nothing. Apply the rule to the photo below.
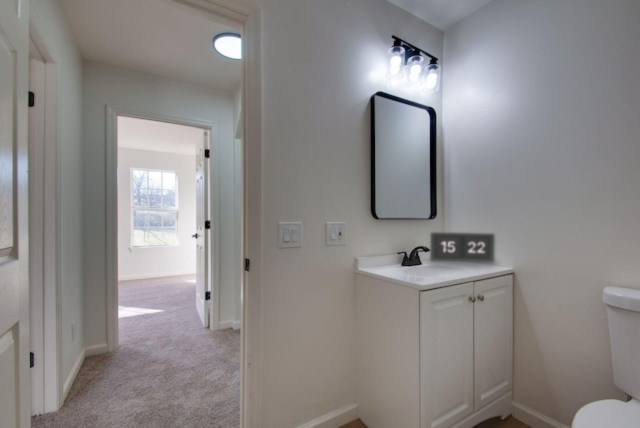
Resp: 15.22
